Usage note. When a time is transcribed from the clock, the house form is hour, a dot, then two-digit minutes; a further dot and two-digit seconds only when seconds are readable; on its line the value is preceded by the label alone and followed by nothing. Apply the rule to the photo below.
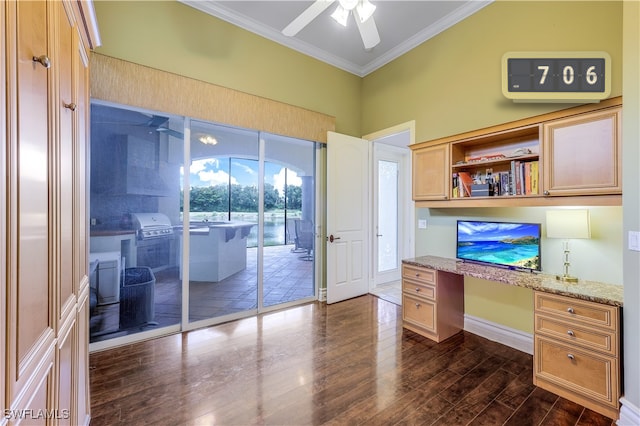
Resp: 7.06
